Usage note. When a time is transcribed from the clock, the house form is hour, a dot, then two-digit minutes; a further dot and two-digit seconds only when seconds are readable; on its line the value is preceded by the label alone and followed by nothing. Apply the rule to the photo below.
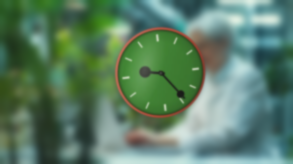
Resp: 9.24
